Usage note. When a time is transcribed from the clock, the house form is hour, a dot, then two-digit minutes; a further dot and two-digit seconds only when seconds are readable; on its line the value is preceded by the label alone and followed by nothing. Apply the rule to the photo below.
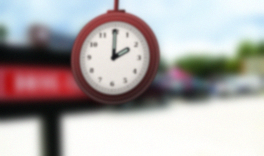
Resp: 2.00
